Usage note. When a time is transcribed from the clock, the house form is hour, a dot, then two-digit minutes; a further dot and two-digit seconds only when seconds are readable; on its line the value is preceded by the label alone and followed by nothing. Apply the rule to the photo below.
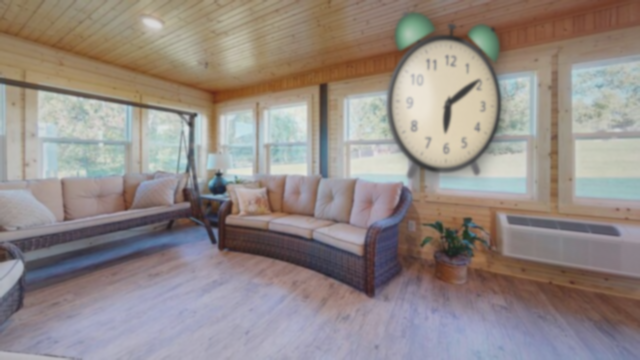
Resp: 6.09
